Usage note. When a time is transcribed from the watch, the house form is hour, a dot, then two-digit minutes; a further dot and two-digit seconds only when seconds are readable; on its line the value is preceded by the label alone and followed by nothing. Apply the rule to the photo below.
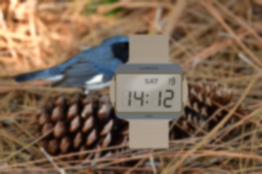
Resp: 14.12
